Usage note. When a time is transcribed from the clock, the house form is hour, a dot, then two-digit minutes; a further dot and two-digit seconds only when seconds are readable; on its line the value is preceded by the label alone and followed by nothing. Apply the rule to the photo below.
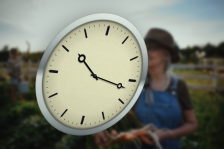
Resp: 10.17
